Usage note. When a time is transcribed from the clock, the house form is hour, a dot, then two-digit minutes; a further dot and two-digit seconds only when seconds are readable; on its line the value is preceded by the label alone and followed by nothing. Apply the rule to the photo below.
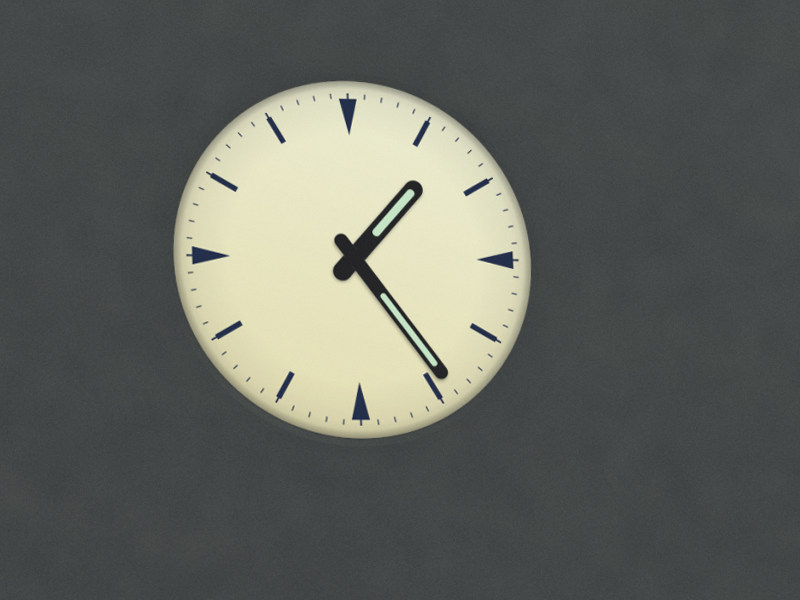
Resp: 1.24
